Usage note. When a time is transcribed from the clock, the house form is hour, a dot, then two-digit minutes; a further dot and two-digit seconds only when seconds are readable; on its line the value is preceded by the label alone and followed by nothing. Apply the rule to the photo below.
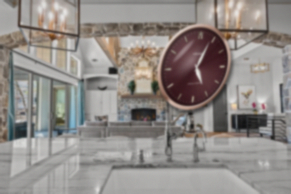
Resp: 5.04
